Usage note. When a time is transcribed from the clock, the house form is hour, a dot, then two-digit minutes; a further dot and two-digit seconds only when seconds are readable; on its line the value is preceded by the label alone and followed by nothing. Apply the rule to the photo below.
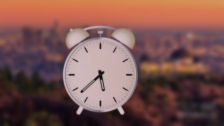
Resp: 5.38
